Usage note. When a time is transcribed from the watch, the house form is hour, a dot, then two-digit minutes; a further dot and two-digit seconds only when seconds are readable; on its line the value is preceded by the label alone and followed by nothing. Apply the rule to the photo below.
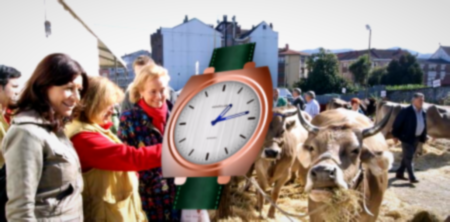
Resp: 1.13
